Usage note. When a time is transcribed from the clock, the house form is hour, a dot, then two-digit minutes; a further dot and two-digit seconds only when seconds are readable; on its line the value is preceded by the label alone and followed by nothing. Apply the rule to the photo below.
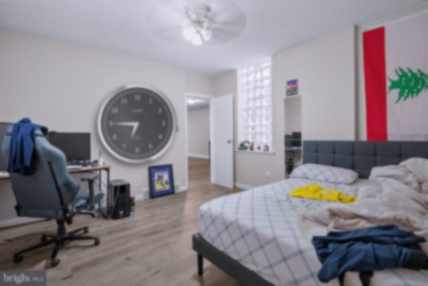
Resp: 6.45
